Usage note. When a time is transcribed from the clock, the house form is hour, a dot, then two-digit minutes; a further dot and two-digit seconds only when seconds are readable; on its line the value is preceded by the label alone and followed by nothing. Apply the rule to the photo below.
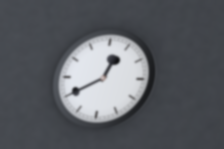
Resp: 12.40
